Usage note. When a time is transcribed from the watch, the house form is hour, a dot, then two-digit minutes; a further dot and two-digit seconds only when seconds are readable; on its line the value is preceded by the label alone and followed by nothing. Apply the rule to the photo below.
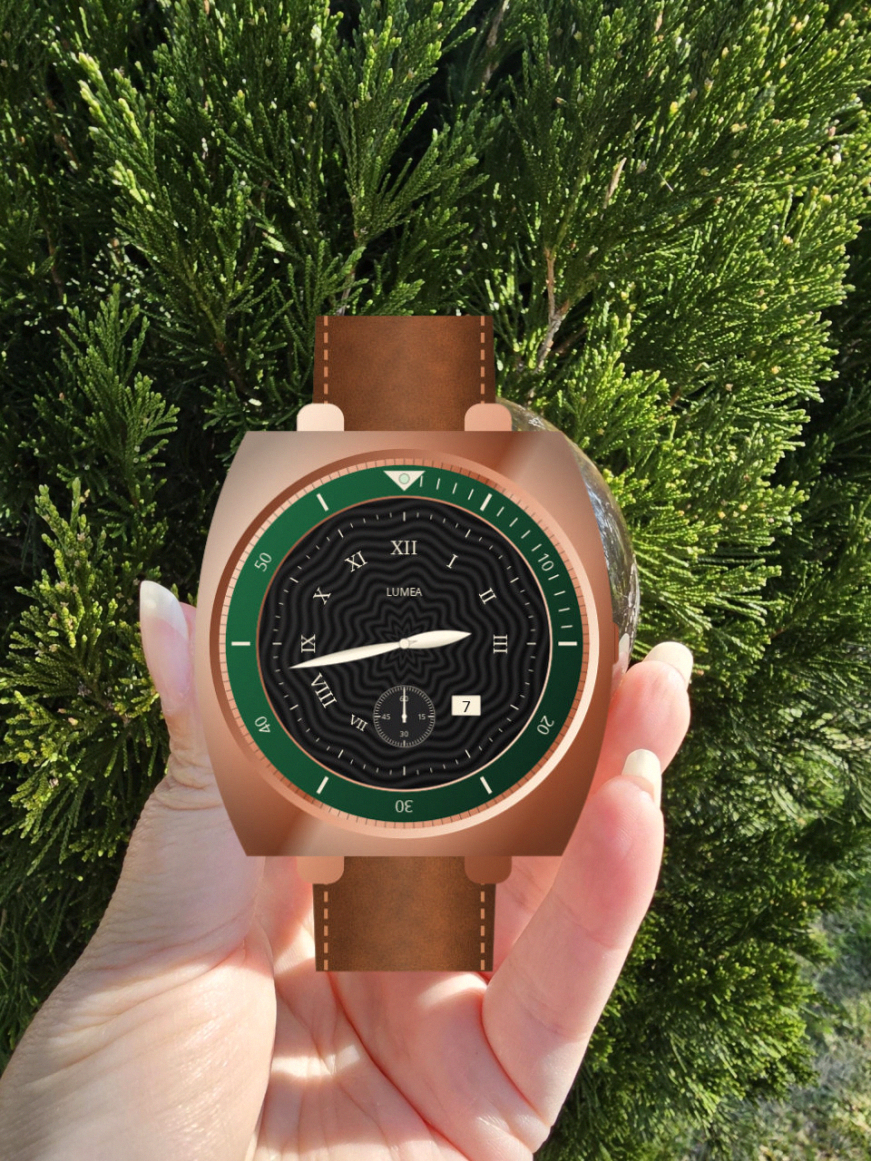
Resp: 2.43
